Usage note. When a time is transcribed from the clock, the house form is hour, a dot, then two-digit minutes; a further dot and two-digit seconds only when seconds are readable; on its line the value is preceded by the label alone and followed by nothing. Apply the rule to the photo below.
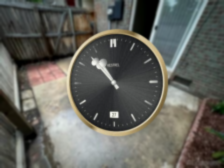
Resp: 10.53
